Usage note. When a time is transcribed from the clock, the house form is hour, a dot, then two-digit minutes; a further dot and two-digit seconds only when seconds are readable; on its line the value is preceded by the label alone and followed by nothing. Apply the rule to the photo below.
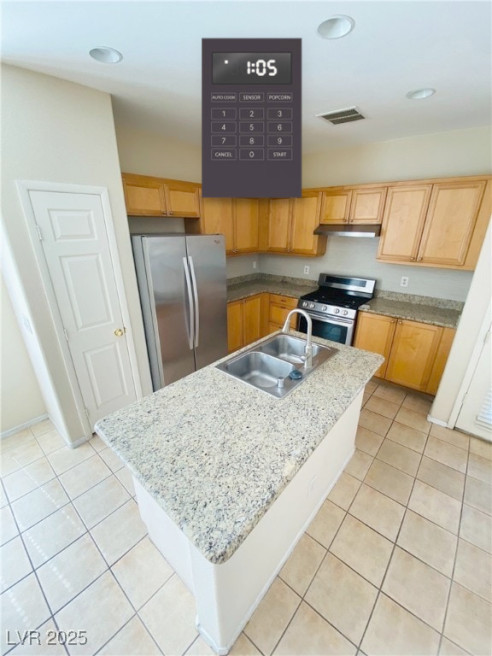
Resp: 1.05
